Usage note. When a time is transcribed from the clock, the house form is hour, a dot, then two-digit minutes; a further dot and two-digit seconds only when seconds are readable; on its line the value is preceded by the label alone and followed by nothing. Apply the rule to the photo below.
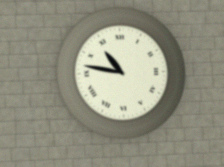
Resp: 10.47
